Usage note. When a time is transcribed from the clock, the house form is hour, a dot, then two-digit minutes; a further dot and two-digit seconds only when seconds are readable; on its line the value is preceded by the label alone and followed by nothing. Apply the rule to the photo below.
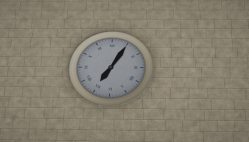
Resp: 7.05
